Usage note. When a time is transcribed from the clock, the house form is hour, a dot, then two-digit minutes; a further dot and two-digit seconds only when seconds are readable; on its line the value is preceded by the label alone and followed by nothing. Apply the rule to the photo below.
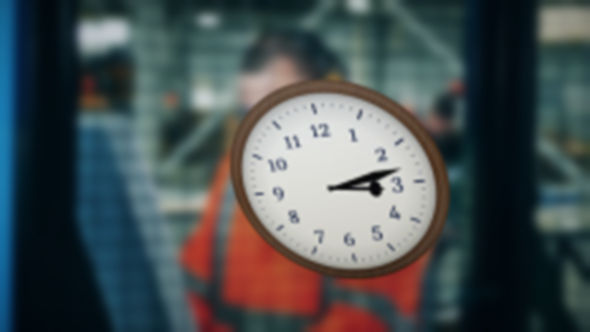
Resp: 3.13
